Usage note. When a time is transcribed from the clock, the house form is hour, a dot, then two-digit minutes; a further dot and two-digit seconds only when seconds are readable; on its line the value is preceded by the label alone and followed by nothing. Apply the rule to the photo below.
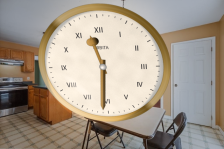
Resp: 11.31
